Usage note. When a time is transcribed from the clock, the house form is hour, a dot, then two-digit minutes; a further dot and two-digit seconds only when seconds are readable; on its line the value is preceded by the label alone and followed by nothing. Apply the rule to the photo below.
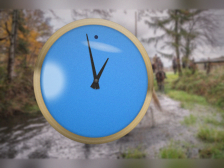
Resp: 12.58
